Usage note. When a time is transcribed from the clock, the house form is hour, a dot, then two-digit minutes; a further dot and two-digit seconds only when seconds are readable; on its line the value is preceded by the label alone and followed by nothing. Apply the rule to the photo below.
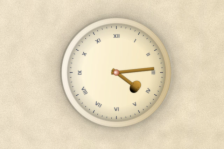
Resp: 4.14
